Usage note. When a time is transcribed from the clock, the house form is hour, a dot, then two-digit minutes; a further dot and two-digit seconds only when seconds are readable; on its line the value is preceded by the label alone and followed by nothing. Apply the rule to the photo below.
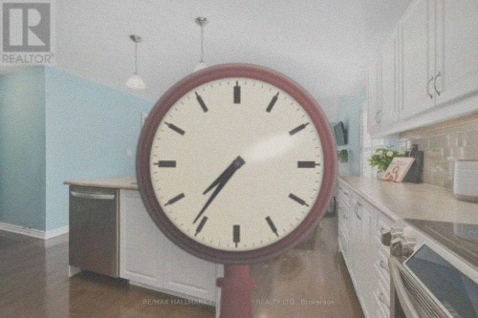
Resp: 7.36
